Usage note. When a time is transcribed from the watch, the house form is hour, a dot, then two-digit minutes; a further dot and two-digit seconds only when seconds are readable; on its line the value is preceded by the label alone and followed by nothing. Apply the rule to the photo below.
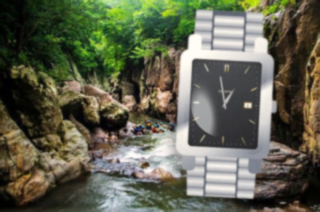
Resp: 12.58
